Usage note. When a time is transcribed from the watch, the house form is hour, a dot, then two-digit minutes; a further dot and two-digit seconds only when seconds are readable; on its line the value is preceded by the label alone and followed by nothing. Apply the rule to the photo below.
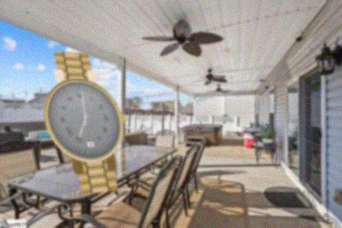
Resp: 7.01
